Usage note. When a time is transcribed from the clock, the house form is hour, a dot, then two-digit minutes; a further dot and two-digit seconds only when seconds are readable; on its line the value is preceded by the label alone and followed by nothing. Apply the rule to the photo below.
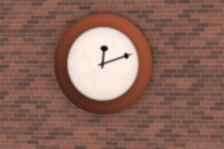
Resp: 12.12
